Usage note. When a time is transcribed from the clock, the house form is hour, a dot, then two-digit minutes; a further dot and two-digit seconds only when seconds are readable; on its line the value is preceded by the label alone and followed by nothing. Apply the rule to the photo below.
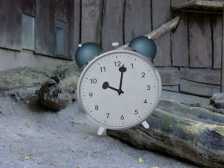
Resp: 10.02
